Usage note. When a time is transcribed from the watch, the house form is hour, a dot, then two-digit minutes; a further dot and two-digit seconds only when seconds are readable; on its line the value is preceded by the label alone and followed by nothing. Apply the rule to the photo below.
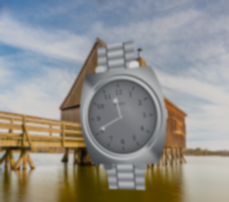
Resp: 11.41
